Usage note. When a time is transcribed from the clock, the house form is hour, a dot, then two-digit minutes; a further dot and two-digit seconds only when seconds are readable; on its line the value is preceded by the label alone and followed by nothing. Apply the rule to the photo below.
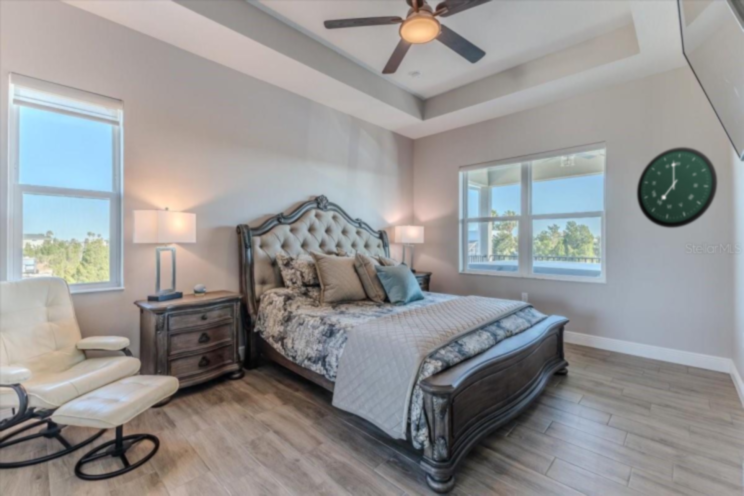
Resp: 6.58
